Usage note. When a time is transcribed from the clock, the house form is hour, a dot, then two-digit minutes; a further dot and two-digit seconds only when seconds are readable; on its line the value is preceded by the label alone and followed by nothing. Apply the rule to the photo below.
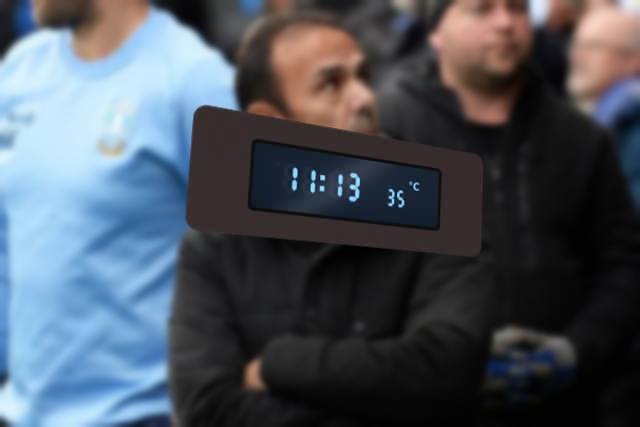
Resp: 11.13
